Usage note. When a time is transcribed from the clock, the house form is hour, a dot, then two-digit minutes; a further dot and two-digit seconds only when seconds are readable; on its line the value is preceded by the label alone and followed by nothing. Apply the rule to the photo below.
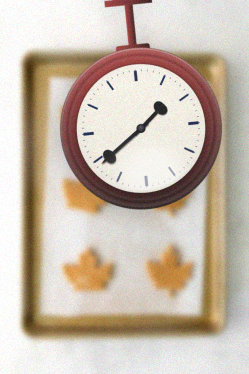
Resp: 1.39
